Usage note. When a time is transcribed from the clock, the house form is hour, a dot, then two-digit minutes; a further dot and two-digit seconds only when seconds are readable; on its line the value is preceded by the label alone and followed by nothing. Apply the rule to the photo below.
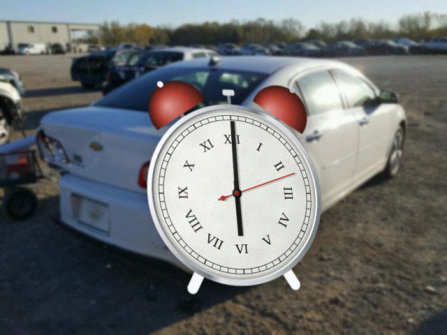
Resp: 6.00.12
